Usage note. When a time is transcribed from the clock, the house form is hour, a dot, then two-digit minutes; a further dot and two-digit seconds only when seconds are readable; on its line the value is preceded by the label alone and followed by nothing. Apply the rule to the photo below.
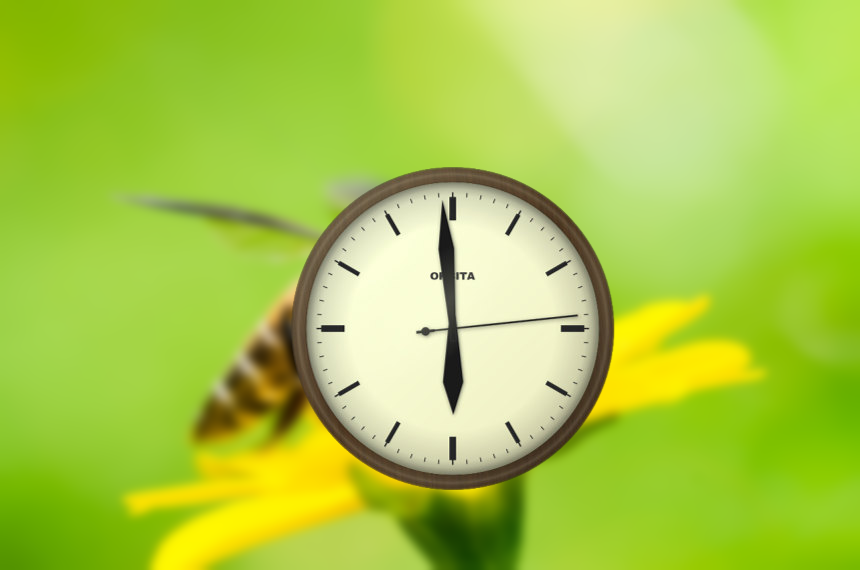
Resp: 5.59.14
